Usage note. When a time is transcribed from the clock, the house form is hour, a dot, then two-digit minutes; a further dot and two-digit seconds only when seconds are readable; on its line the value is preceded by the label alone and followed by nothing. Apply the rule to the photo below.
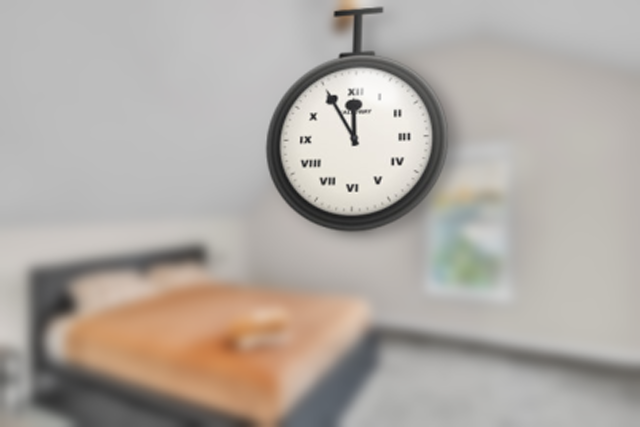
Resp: 11.55
